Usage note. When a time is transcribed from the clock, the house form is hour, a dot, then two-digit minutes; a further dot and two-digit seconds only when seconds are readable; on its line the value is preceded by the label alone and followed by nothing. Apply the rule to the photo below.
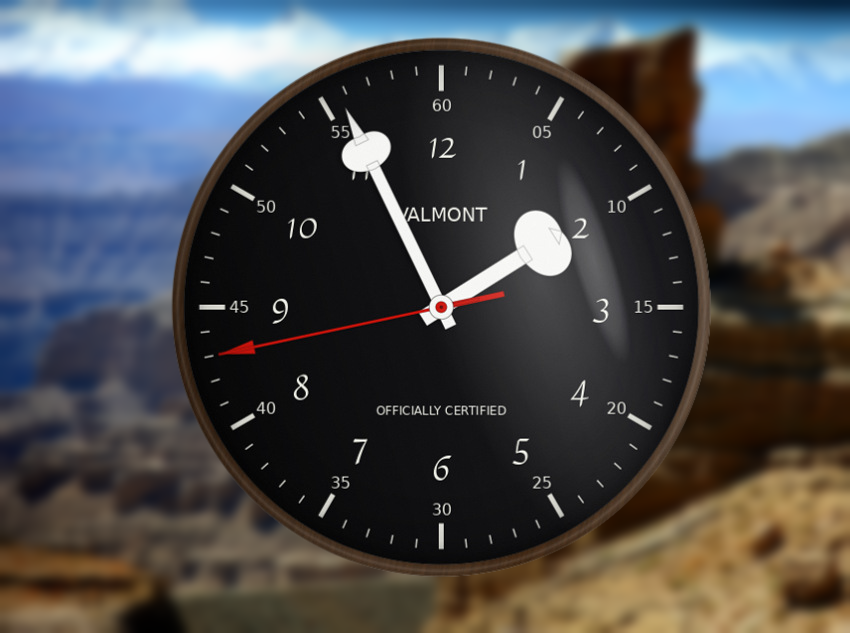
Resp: 1.55.43
